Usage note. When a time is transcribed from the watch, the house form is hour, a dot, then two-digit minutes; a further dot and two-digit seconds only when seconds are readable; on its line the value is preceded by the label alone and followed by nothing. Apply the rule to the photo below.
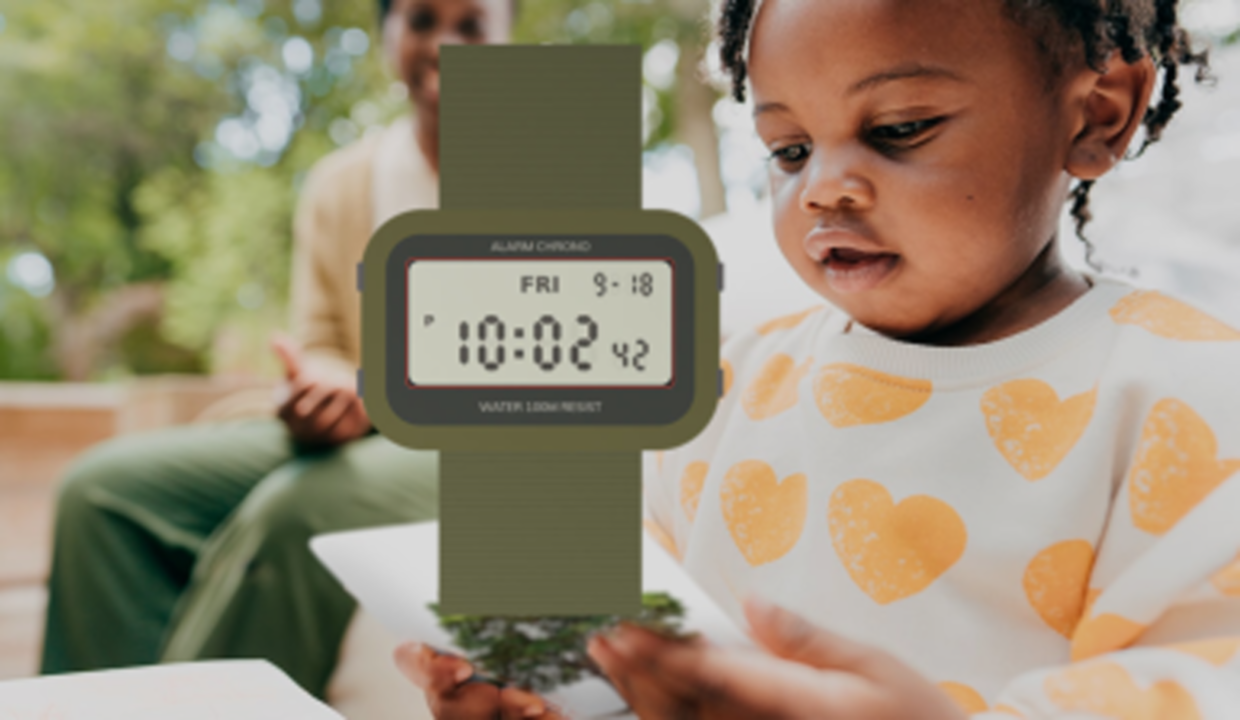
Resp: 10.02.42
